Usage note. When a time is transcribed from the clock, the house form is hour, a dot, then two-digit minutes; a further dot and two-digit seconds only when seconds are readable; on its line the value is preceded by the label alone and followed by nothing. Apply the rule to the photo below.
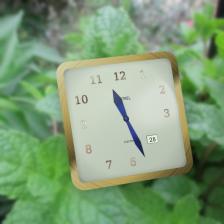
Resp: 11.27
